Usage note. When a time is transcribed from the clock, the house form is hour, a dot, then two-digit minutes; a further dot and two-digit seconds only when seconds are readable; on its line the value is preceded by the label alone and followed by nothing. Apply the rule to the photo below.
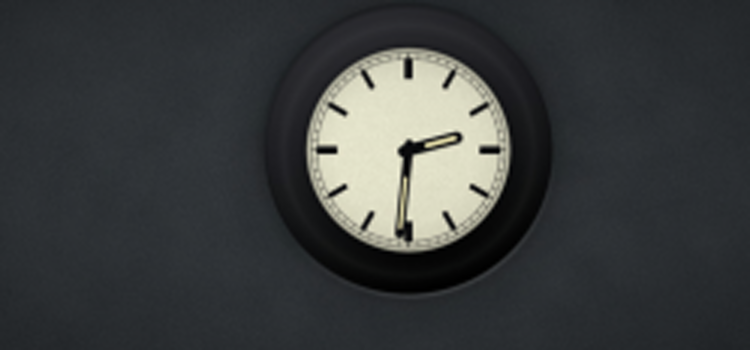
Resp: 2.31
